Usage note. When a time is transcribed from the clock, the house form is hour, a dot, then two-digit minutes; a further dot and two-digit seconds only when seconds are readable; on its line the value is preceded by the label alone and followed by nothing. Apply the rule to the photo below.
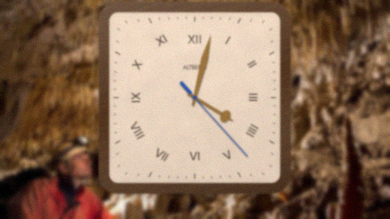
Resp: 4.02.23
